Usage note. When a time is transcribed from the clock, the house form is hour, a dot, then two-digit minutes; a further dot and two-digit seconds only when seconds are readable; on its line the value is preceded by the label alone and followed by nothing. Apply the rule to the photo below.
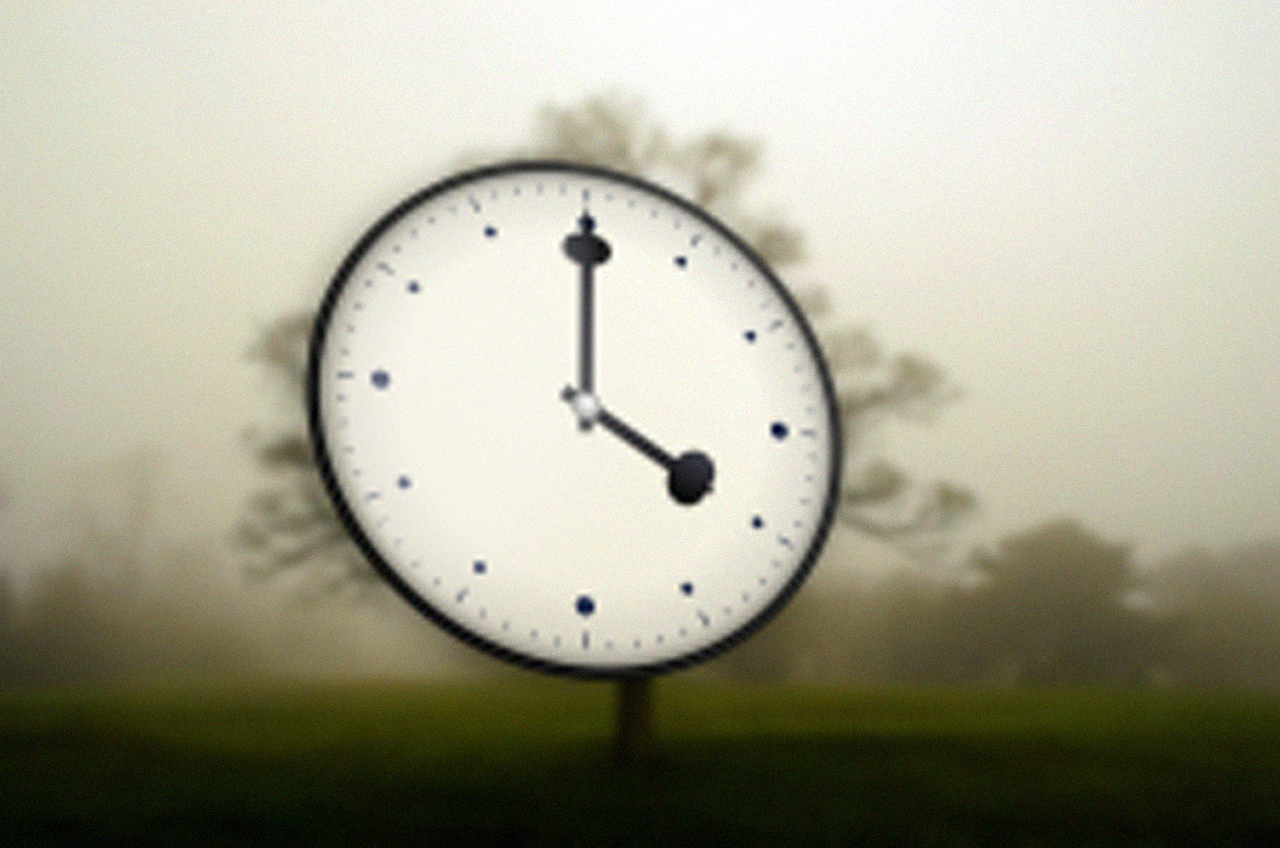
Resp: 4.00
